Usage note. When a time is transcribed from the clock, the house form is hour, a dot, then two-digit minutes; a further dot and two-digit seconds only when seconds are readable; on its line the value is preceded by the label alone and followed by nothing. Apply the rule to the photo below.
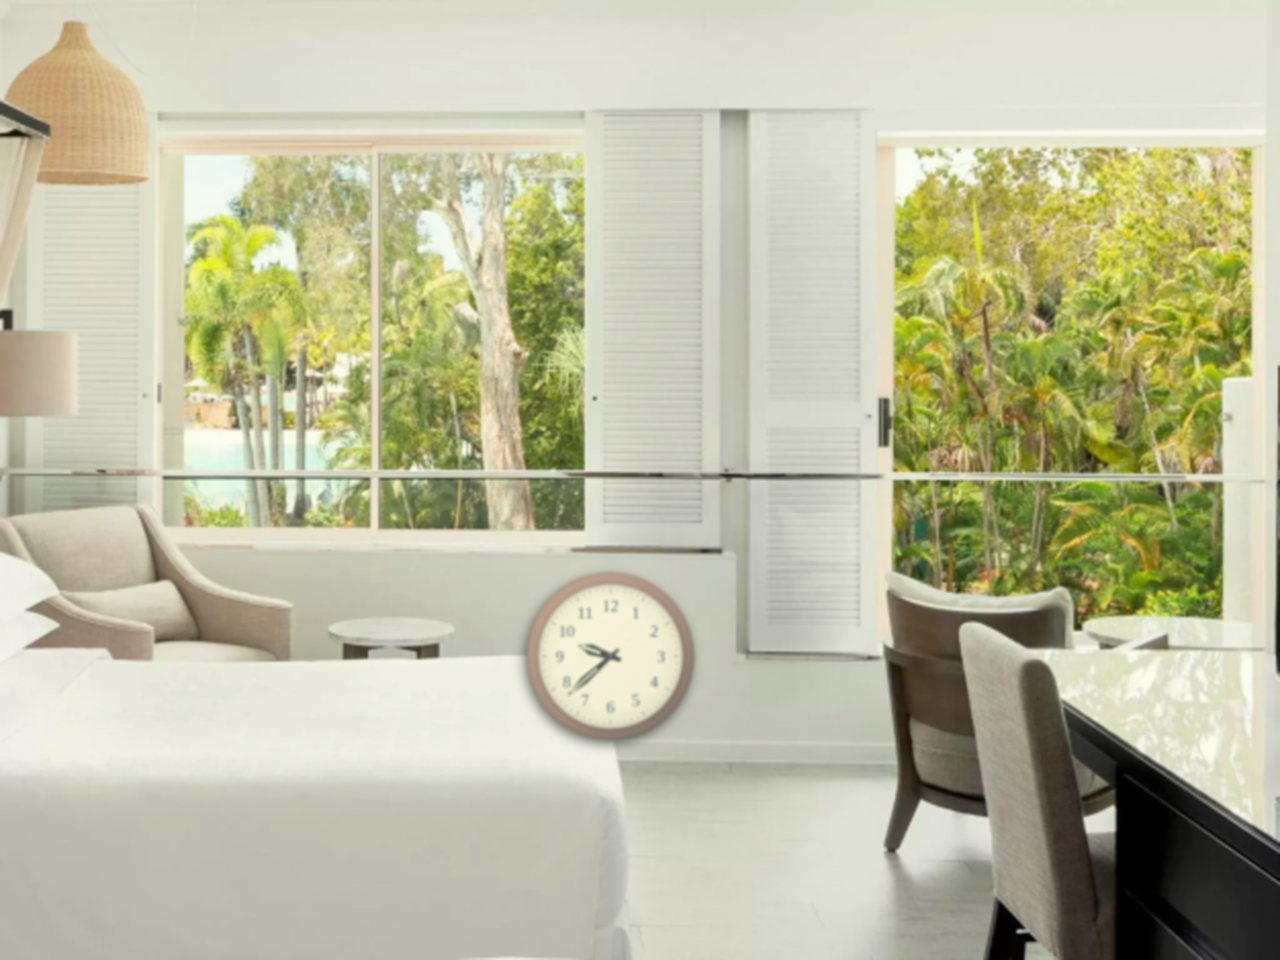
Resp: 9.38
